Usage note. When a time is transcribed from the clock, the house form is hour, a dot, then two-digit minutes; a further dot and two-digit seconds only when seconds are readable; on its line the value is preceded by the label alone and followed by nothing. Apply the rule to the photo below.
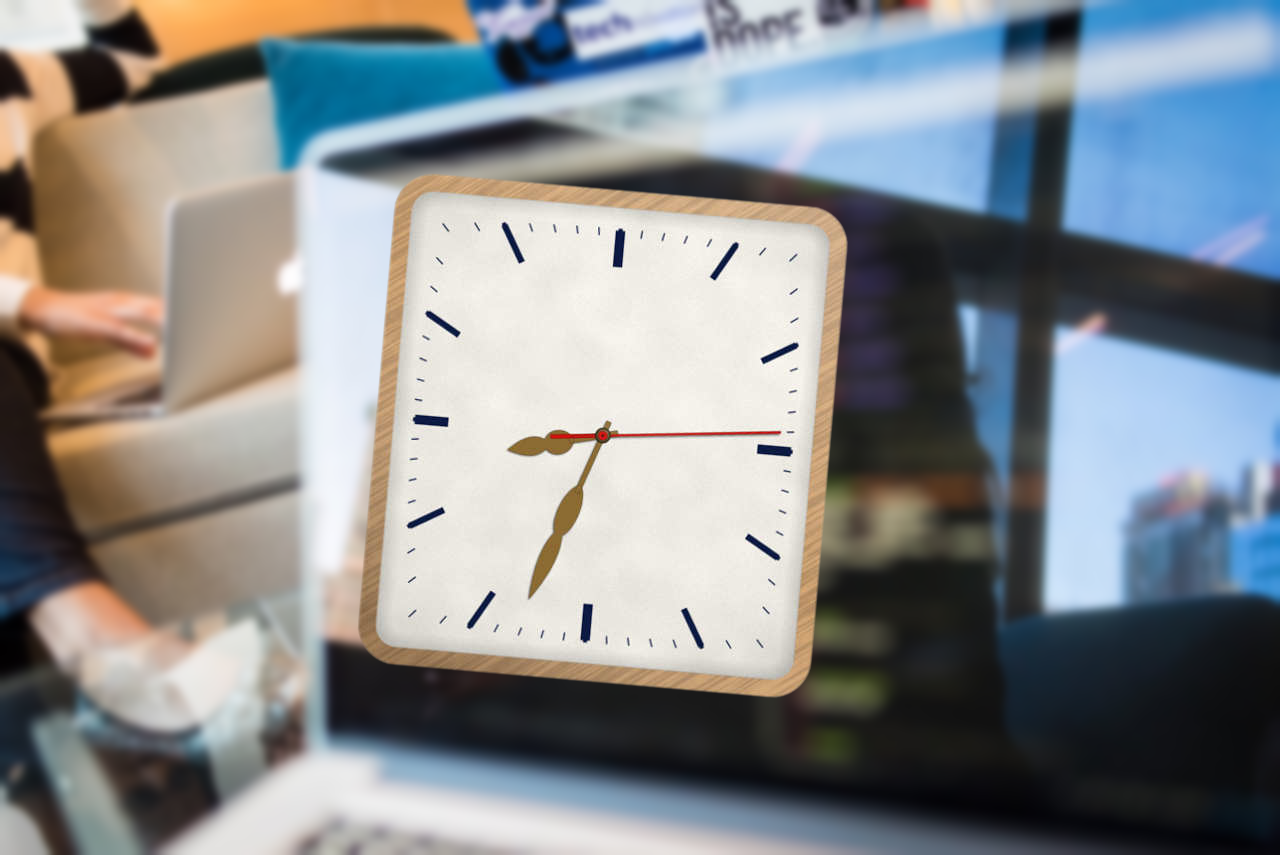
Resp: 8.33.14
